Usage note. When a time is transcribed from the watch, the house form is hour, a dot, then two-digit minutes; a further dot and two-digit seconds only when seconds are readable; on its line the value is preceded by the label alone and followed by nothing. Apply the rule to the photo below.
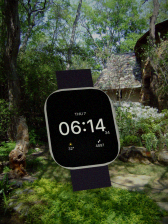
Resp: 6.14
